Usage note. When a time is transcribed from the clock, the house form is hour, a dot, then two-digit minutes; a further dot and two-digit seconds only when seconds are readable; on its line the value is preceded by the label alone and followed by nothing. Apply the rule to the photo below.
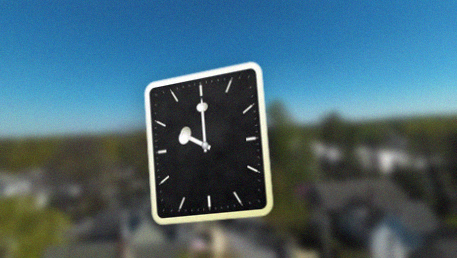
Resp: 10.00
